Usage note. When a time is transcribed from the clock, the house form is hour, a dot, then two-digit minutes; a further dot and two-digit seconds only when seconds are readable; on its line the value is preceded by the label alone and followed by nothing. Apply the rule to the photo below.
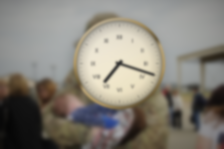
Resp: 7.18
